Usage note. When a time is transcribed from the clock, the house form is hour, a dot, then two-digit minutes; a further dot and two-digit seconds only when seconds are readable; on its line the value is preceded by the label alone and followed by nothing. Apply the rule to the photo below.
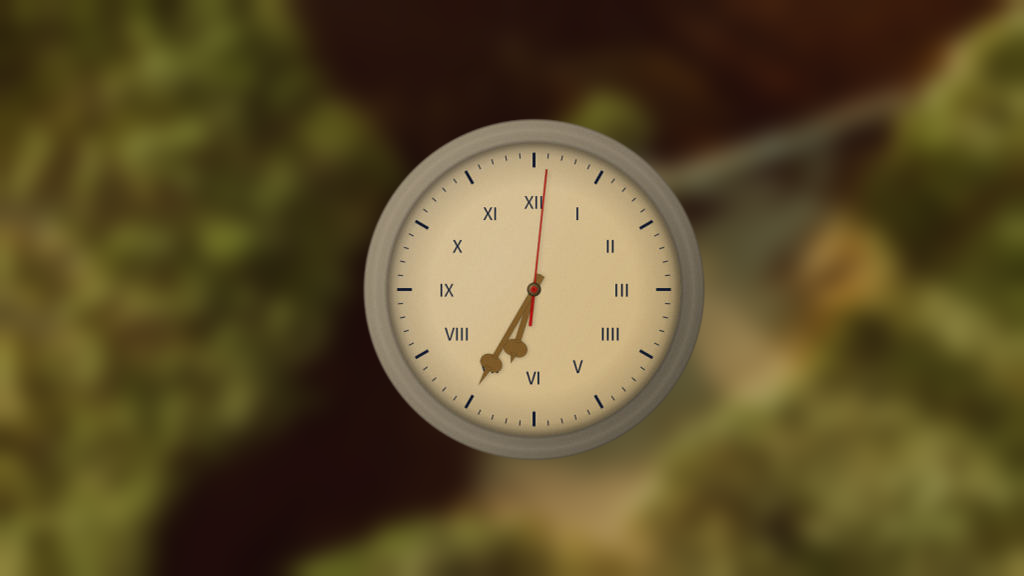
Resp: 6.35.01
